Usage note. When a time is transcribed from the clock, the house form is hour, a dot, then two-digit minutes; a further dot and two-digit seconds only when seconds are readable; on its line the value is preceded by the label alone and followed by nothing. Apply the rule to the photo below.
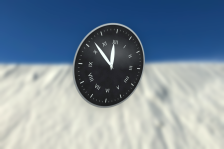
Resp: 11.52
